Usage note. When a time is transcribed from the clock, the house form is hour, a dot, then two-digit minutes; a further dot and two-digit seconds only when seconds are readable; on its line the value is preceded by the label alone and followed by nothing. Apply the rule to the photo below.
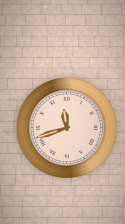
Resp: 11.42
